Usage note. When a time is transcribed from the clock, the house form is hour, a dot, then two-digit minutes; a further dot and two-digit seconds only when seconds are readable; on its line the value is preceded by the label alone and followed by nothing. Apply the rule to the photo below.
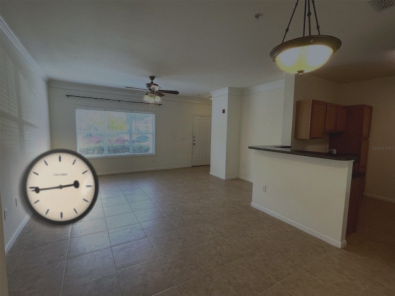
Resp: 2.44
